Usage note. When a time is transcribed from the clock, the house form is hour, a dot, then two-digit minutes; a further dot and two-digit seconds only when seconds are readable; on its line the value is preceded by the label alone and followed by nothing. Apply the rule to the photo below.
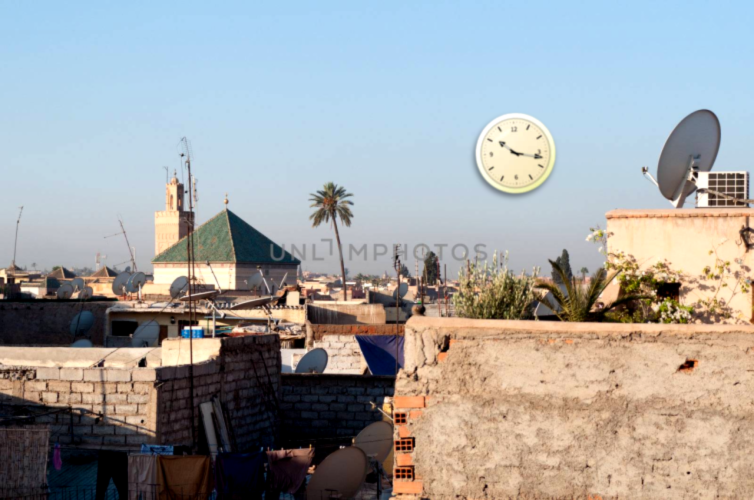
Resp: 10.17
